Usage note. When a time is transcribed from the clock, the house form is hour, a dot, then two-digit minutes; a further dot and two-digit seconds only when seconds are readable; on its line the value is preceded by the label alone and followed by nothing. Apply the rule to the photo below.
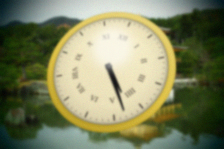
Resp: 4.23
